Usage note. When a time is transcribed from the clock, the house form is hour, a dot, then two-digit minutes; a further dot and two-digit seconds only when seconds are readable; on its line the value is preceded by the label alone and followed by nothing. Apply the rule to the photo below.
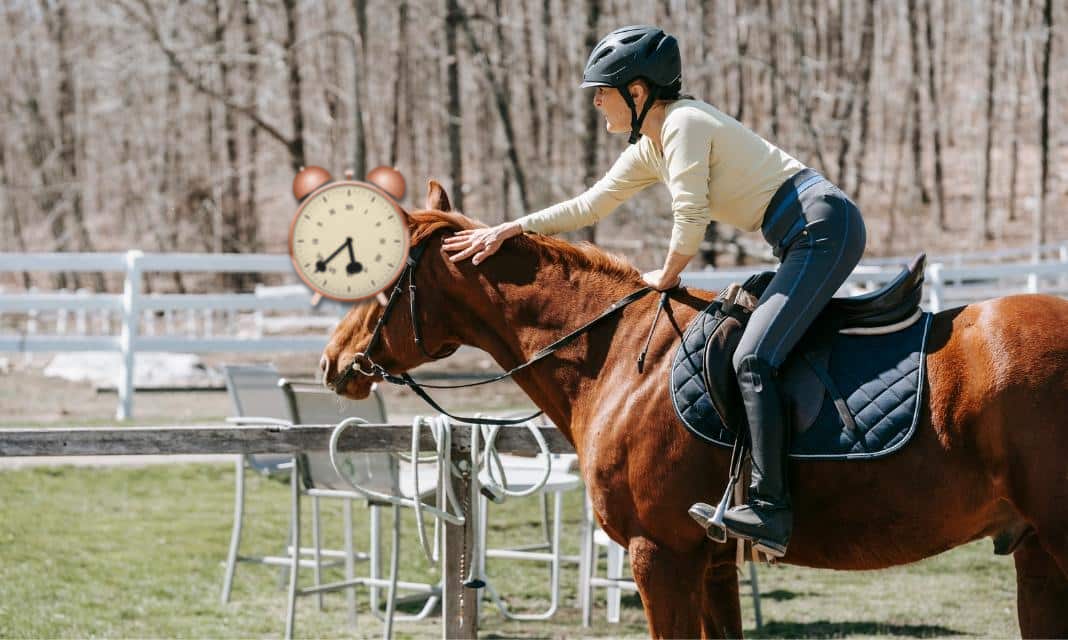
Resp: 5.38
